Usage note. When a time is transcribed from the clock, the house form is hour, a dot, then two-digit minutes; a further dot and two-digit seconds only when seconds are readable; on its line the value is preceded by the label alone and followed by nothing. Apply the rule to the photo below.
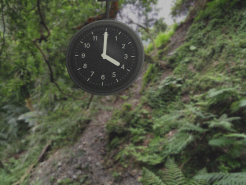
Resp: 4.00
